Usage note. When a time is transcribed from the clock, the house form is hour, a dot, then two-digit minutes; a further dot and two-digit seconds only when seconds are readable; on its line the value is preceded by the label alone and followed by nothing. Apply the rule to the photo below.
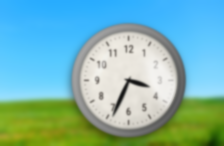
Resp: 3.34
